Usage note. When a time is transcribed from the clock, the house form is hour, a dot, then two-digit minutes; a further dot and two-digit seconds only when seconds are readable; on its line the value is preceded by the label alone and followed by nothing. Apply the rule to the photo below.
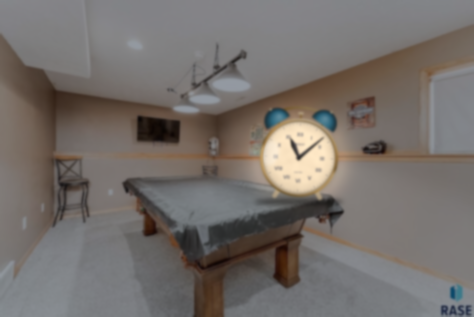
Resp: 11.08
